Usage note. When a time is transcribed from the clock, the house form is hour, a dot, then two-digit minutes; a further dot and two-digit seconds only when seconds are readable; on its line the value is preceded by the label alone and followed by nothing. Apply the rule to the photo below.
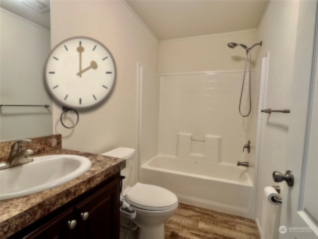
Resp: 2.00
